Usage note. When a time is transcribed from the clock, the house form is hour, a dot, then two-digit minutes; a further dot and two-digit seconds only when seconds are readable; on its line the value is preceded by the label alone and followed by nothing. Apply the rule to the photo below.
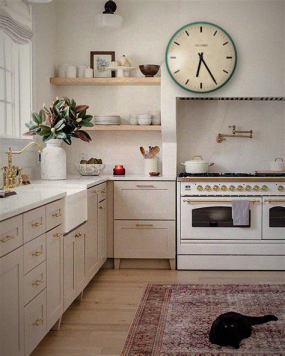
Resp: 6.25
